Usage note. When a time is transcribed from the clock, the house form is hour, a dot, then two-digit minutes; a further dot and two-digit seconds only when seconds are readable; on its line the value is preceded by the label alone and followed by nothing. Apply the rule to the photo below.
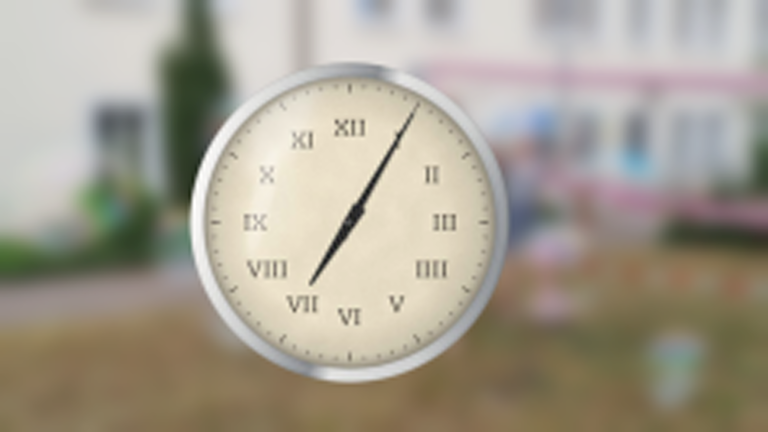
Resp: 7.05
